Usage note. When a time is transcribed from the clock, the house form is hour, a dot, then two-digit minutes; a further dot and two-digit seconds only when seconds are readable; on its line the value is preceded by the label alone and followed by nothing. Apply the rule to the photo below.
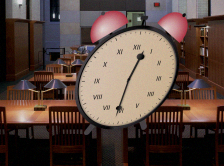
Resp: 12.31
